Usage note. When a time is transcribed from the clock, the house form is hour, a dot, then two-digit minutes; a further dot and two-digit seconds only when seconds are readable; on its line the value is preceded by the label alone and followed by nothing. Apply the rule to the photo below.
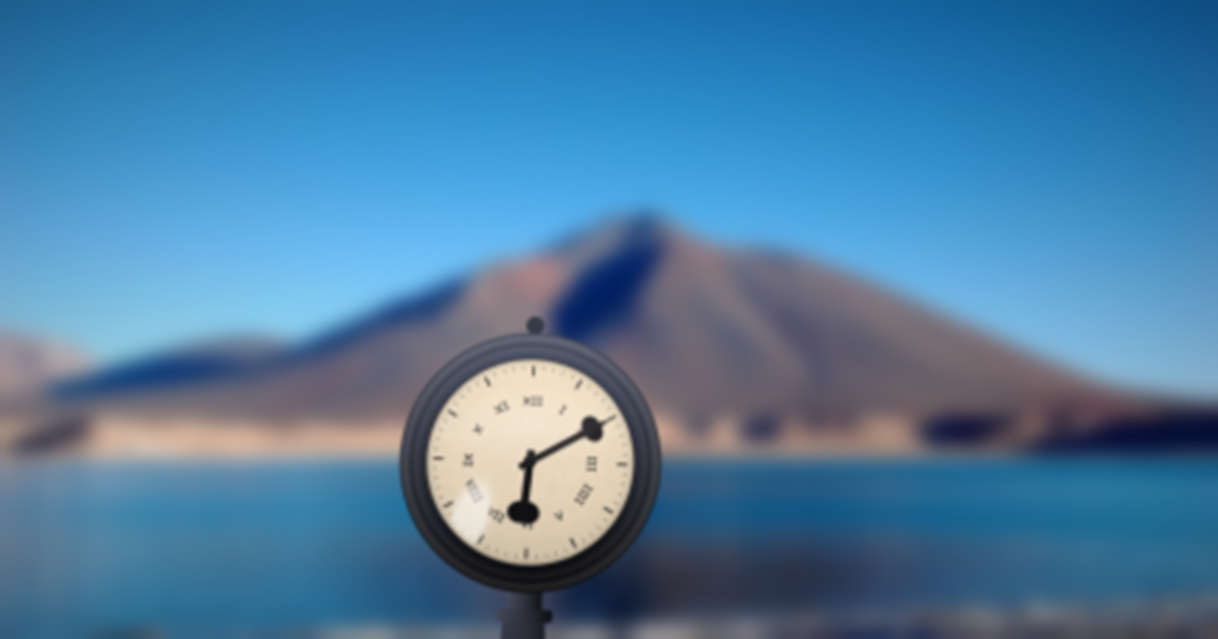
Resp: 6.10
